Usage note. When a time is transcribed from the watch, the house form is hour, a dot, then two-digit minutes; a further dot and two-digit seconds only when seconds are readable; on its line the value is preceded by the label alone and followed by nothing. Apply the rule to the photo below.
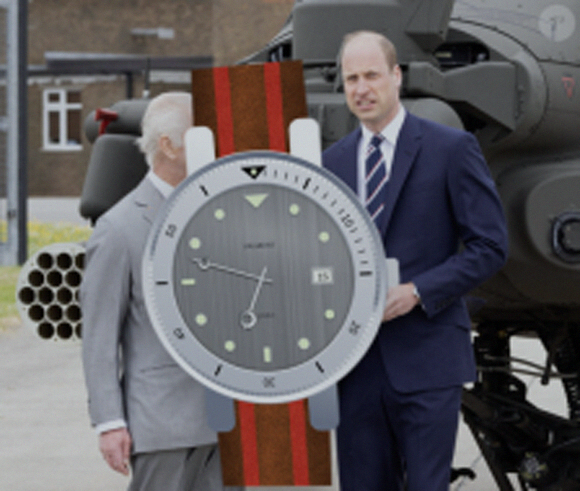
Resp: 6.48
